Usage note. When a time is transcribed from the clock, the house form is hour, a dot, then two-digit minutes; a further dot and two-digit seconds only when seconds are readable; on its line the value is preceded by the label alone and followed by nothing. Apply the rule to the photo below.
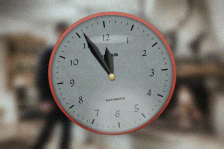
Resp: 11.56
